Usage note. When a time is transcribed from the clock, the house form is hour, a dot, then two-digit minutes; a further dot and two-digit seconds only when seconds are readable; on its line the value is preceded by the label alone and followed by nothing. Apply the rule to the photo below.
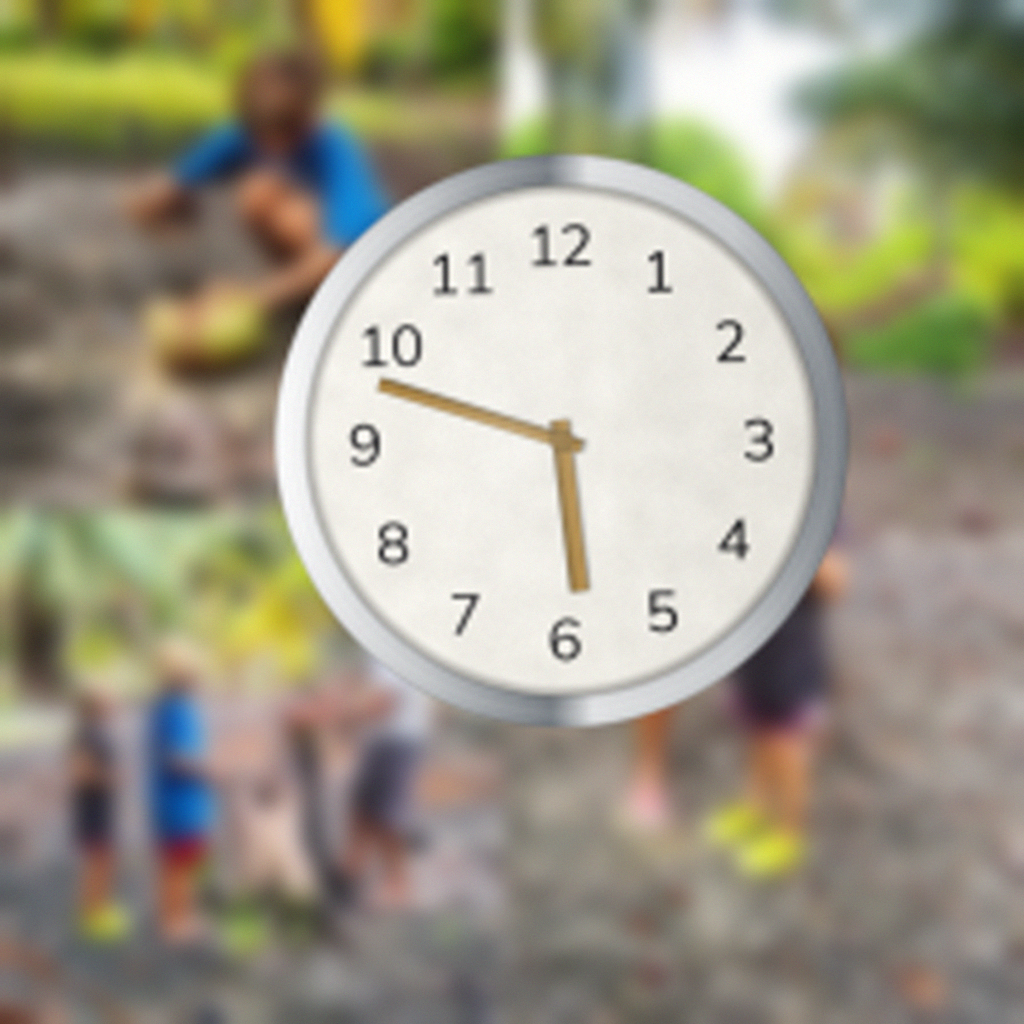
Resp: 5.48
